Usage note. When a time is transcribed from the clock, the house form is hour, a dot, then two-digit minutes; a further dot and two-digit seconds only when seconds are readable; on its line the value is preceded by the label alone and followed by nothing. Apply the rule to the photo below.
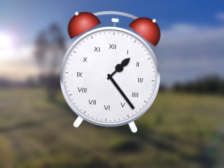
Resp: 1.23
